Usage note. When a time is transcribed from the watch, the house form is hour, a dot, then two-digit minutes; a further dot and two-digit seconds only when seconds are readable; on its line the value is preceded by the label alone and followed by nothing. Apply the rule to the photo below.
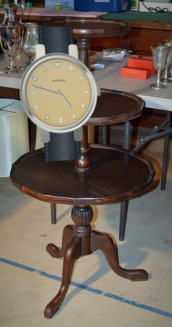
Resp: 4.48
